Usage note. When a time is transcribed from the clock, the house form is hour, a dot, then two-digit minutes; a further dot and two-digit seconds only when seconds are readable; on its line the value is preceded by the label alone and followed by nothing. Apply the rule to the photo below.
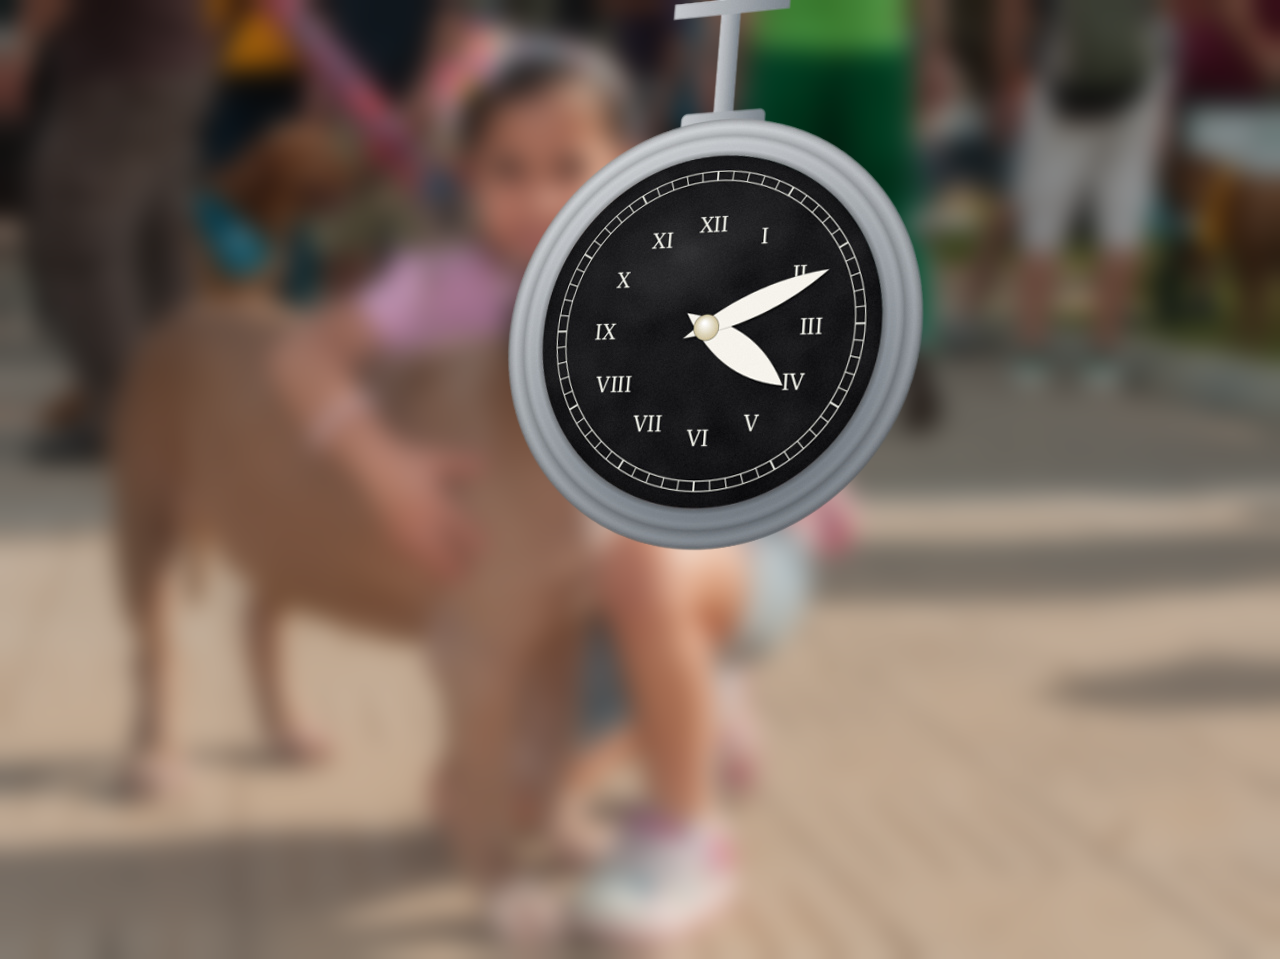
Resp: 4.11
